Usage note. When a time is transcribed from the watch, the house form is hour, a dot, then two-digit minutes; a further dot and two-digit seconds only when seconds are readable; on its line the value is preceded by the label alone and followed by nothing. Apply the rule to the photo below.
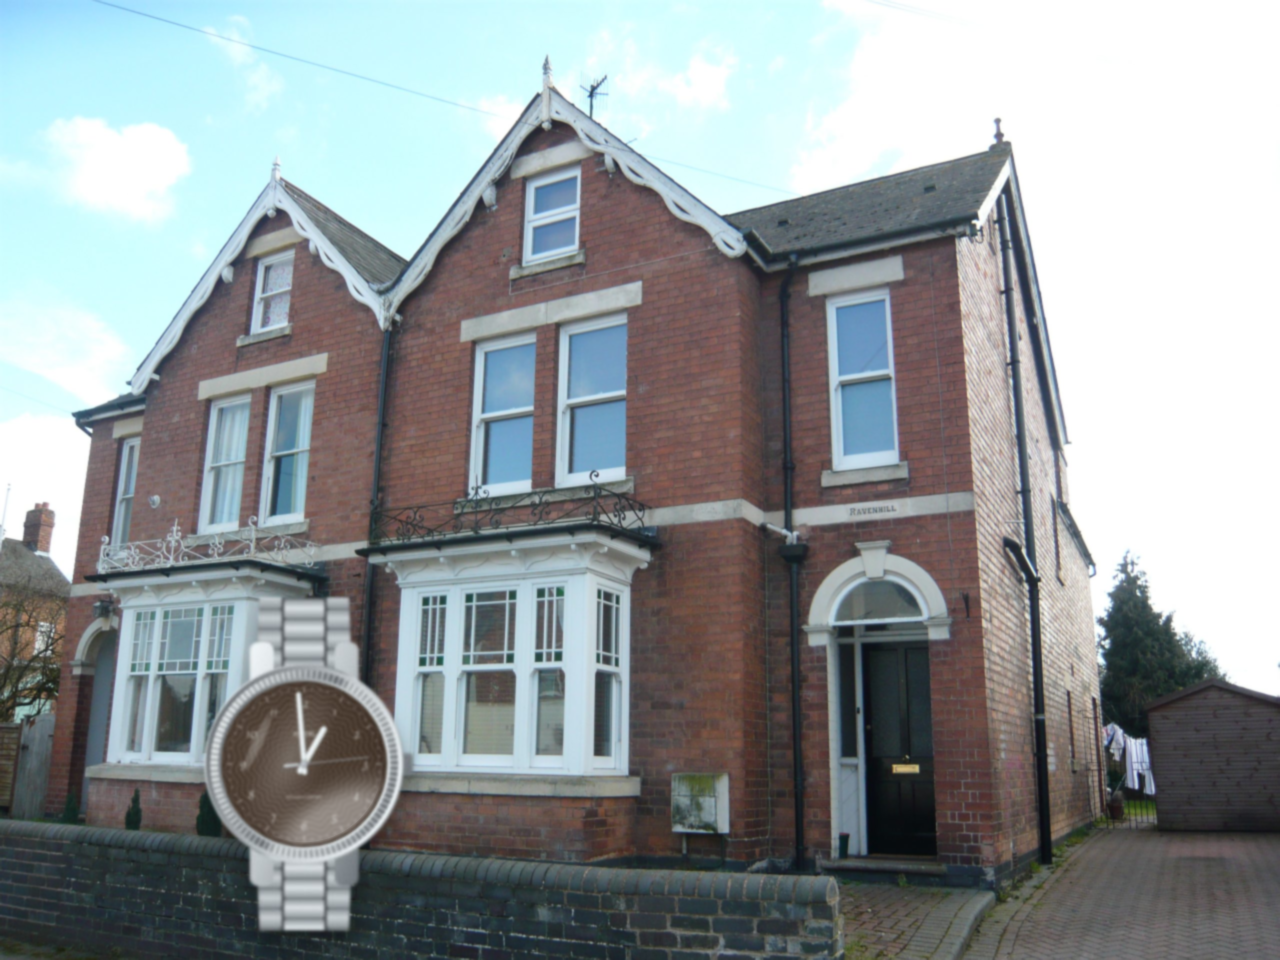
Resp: 12.59.14
